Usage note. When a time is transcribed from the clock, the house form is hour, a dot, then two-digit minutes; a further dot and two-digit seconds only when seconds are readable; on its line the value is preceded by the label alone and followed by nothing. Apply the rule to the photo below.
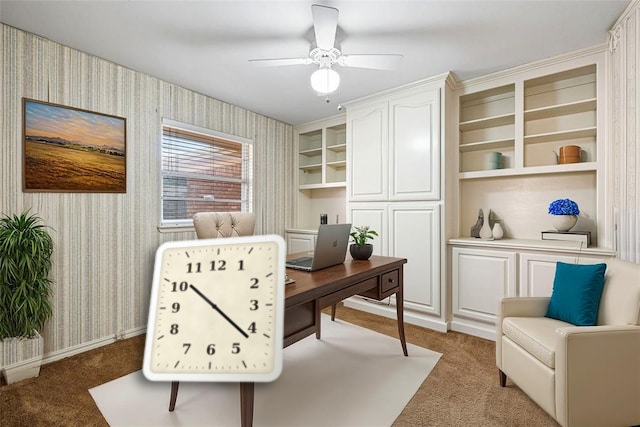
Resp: 10.22
